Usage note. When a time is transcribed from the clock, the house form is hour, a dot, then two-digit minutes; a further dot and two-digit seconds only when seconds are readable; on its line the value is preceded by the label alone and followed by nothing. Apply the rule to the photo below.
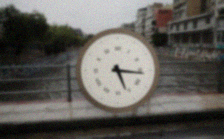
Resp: 5.16
